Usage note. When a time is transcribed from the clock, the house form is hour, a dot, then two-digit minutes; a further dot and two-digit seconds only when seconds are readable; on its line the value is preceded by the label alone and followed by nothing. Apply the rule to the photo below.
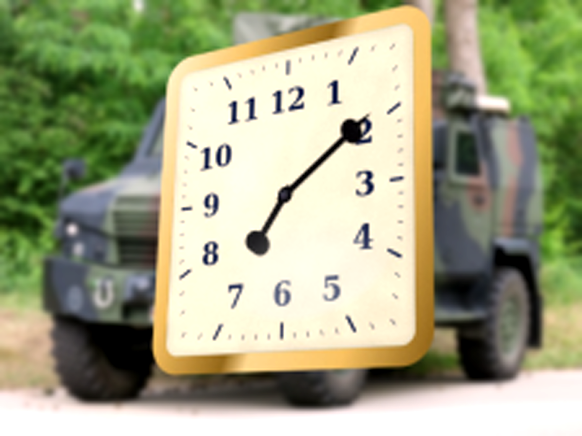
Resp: 7.09
